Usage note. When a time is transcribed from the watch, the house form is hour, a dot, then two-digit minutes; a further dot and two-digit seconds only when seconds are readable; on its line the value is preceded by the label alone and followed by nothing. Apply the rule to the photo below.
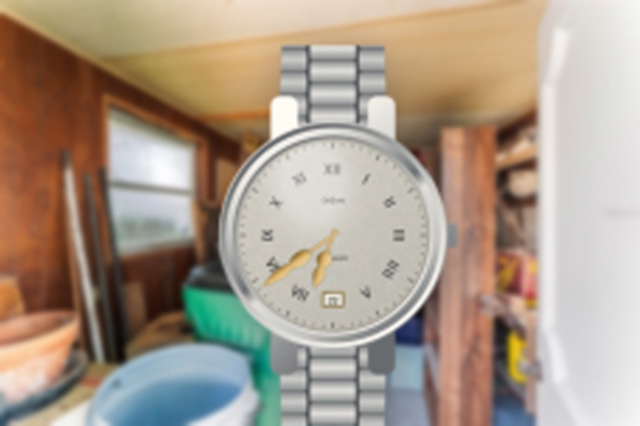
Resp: 6.39
